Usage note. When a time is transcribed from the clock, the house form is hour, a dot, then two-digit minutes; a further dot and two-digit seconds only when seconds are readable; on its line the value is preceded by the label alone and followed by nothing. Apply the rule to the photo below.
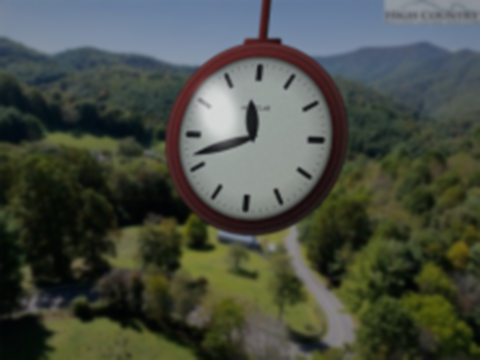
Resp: 11.42
